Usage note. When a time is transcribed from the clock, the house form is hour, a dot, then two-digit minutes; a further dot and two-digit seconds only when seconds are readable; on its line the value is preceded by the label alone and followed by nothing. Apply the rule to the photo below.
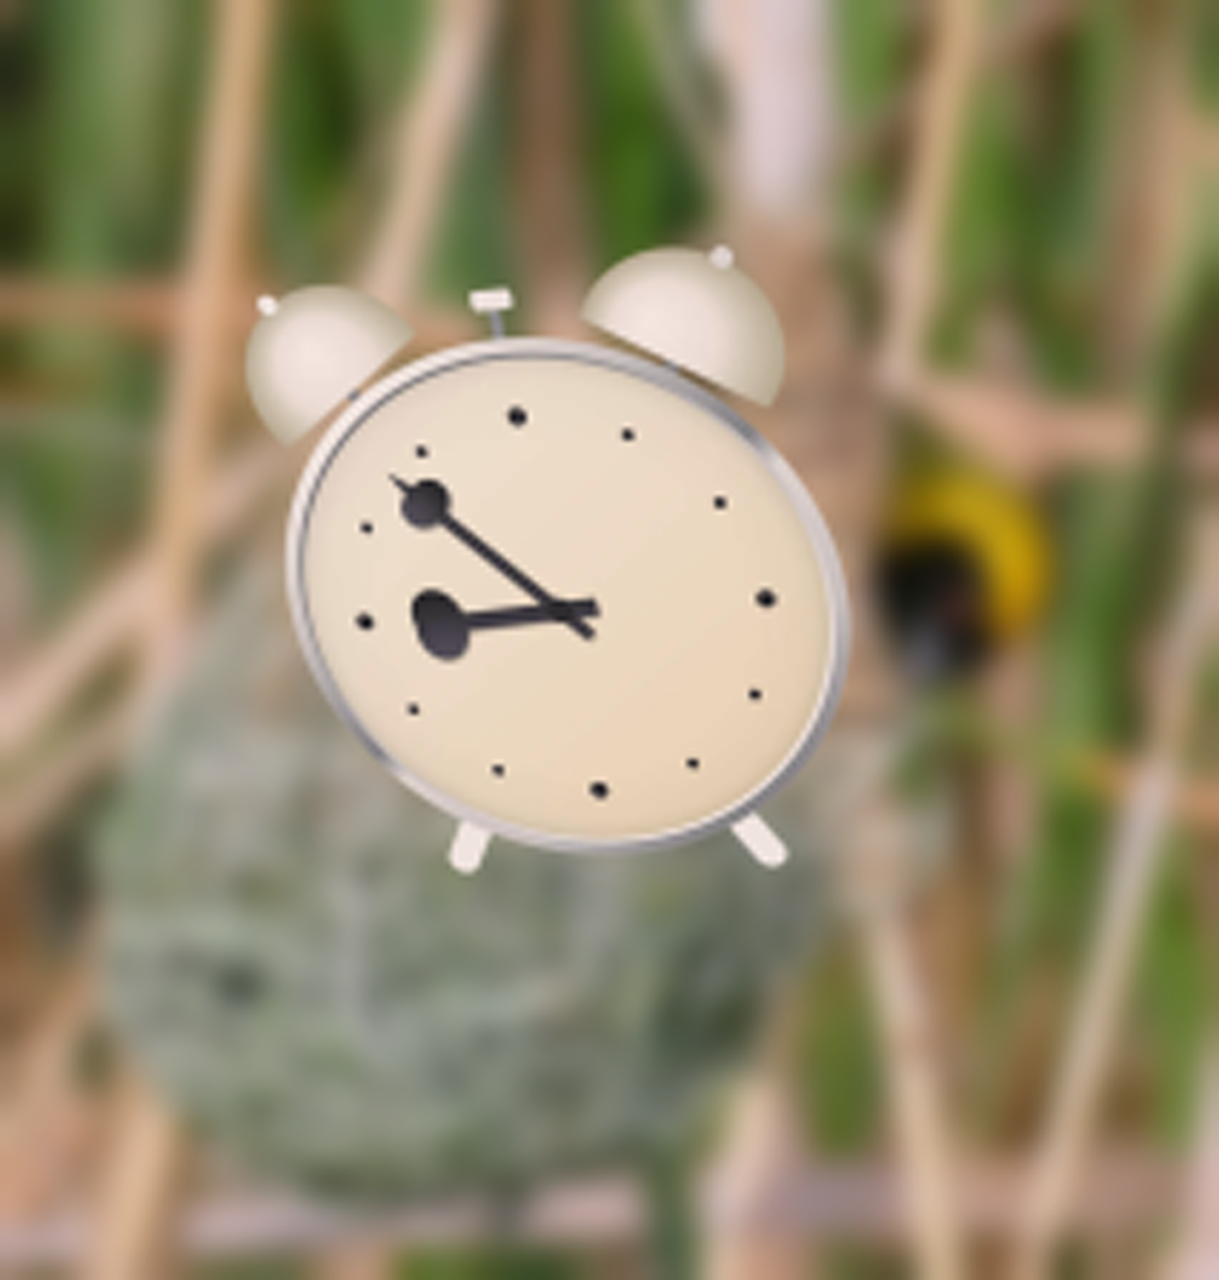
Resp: 8.53
